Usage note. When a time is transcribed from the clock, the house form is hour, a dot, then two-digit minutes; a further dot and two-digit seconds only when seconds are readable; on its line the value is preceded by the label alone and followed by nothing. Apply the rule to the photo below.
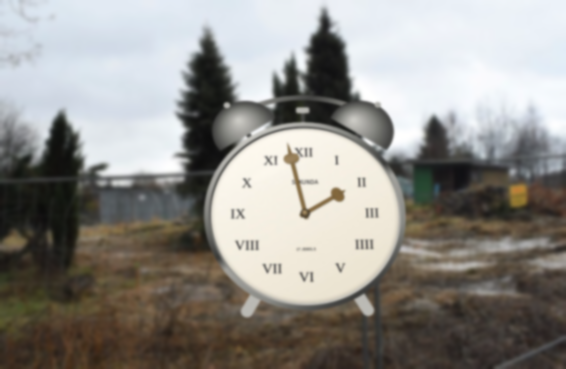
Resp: 1.58
